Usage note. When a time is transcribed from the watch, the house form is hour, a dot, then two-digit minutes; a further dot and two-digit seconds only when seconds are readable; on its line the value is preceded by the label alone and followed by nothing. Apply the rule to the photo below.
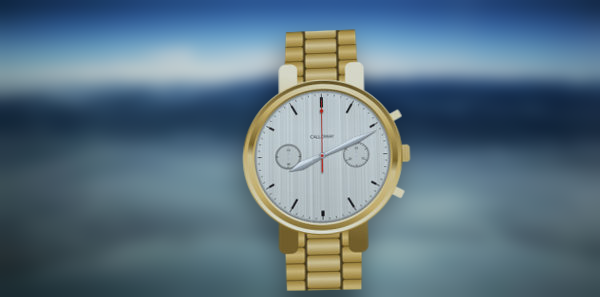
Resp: 8.11
